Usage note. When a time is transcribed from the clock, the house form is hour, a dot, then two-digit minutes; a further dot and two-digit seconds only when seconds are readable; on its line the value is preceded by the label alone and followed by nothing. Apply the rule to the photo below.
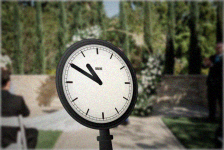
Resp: 10.50
